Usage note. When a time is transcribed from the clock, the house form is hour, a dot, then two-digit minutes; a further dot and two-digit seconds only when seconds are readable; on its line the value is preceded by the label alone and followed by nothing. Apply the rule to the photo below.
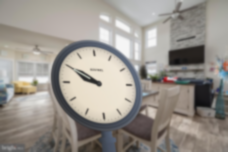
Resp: 9.50
